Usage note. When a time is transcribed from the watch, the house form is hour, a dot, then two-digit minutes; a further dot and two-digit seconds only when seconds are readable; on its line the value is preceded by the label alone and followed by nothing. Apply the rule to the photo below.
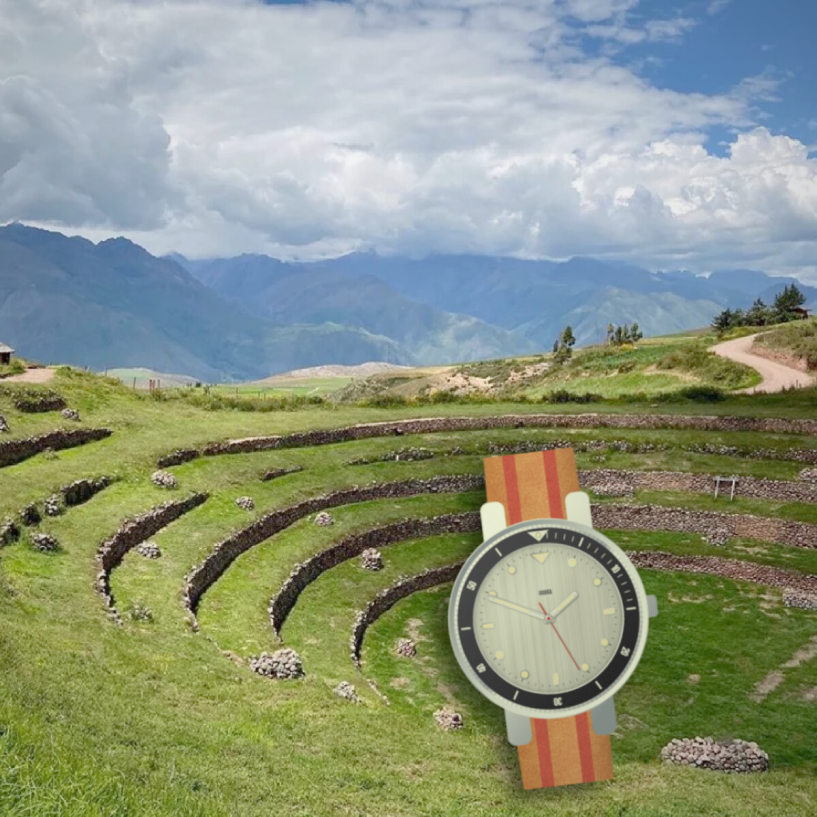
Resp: 1.49.26
